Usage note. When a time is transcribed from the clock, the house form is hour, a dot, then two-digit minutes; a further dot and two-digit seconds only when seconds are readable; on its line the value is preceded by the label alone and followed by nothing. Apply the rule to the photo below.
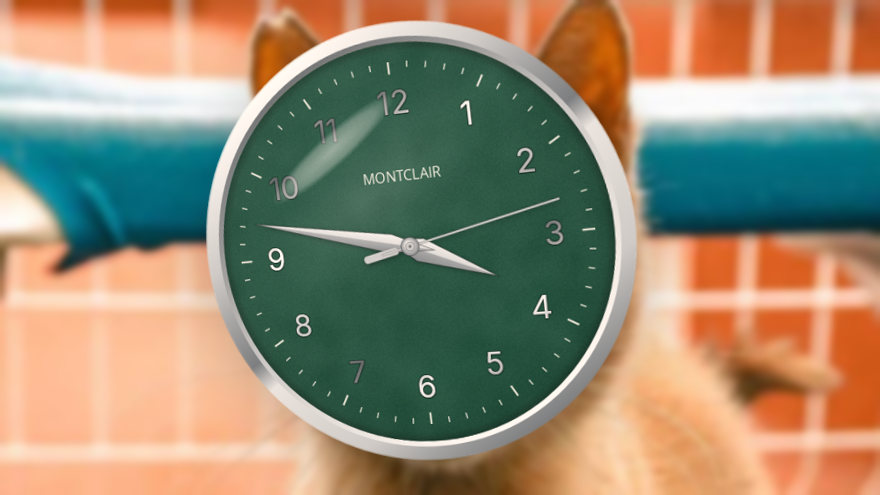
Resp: 3.47.13
